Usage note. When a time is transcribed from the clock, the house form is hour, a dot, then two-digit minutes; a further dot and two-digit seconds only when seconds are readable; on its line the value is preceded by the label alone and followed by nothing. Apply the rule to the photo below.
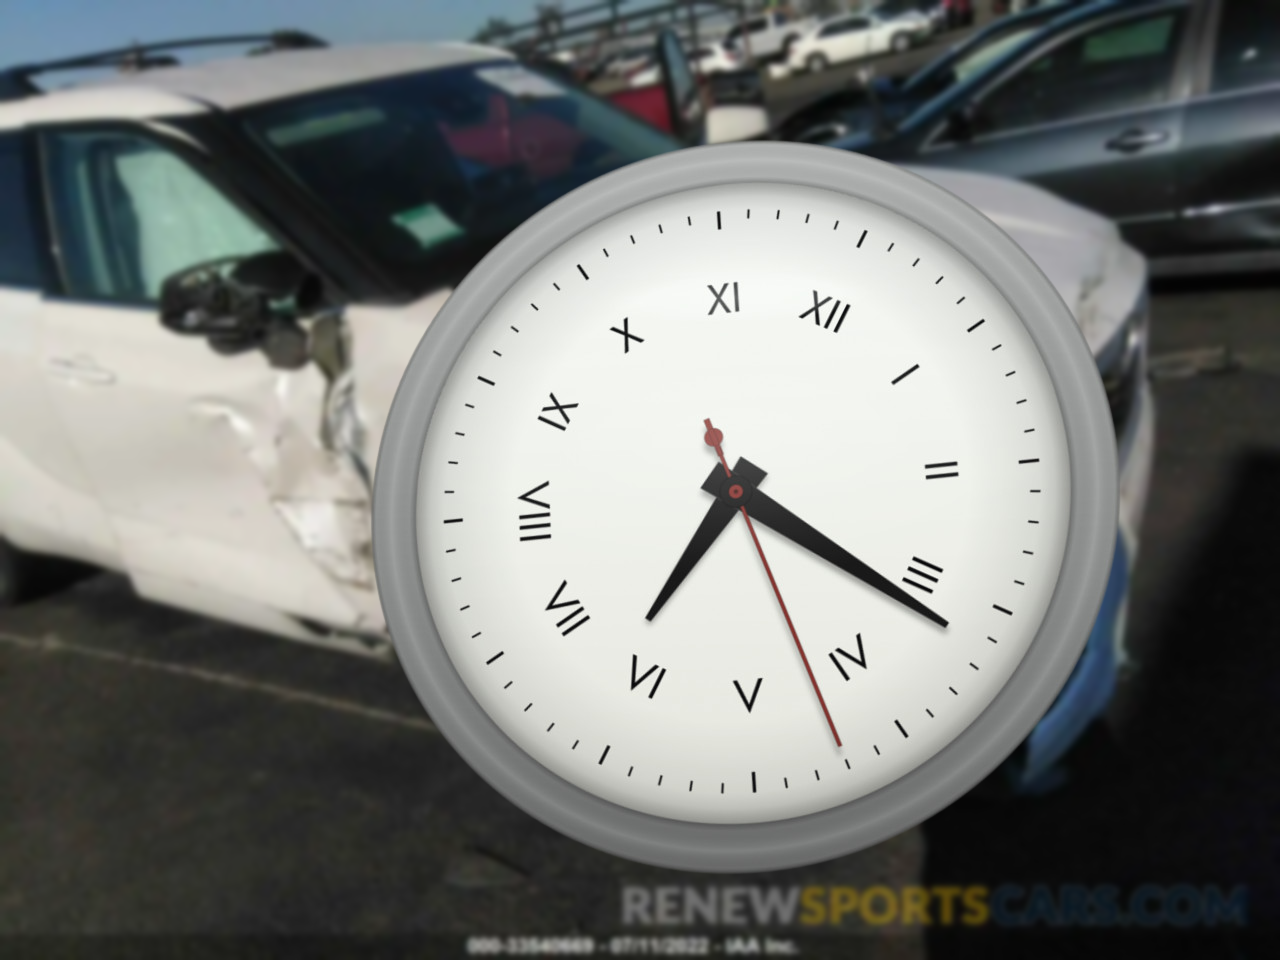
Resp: 6.16.22
